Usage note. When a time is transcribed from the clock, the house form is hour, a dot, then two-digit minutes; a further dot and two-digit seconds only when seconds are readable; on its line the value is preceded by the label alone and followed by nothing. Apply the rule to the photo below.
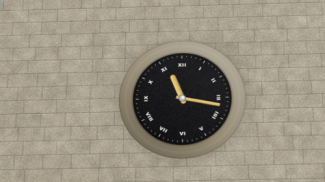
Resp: 11.17
